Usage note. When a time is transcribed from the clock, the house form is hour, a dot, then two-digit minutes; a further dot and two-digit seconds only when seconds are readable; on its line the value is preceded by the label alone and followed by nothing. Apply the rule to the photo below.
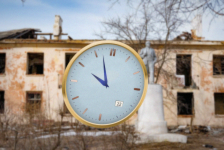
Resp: 9.57
